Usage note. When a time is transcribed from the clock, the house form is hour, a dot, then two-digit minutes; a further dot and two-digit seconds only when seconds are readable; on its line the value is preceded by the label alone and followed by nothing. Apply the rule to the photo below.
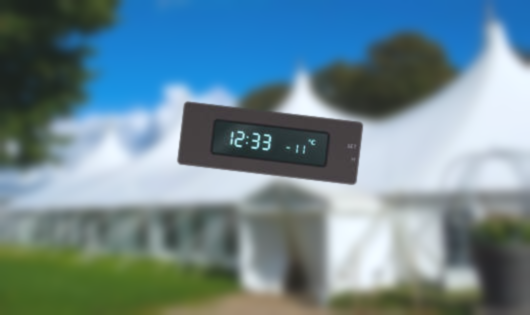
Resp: 12.33
